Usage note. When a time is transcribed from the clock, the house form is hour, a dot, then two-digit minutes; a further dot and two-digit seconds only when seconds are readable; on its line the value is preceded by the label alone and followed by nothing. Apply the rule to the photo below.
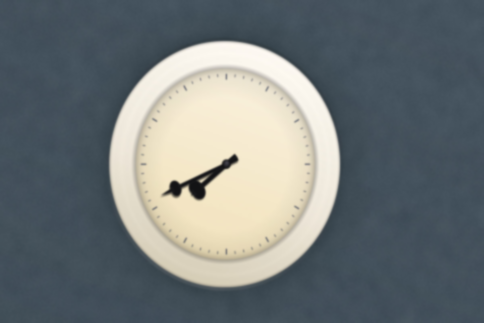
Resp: 7.41
